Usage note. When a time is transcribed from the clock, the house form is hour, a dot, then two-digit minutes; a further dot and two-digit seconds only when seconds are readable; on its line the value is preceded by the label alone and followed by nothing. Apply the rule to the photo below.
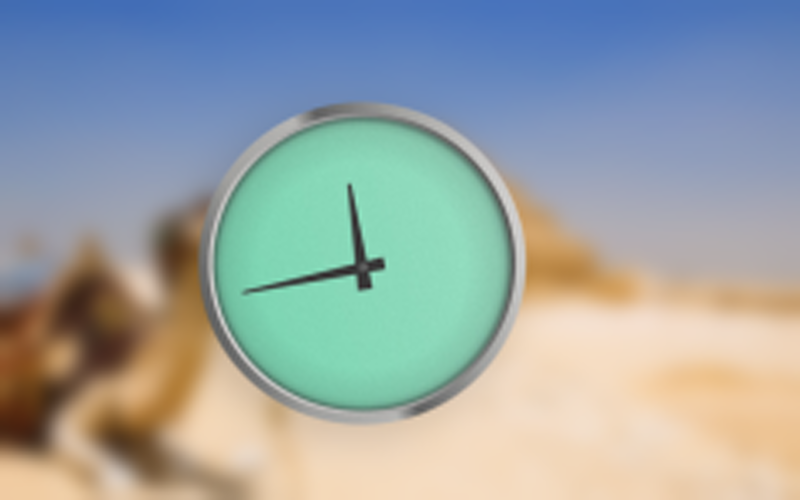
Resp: 11.43
